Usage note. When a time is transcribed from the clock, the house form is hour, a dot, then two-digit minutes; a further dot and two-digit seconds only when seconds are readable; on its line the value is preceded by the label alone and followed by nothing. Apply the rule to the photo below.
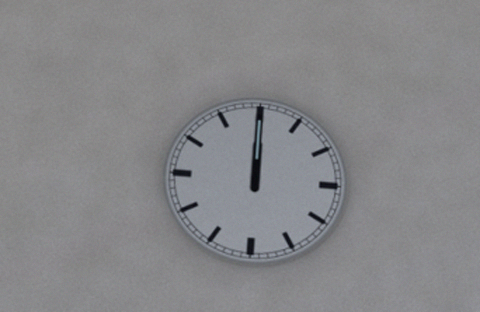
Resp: 12.00
